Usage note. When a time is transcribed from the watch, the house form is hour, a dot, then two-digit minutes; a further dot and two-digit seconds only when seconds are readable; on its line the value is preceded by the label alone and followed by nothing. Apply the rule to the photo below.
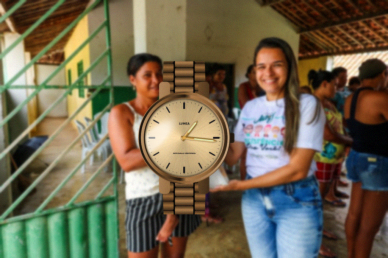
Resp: 1.16
